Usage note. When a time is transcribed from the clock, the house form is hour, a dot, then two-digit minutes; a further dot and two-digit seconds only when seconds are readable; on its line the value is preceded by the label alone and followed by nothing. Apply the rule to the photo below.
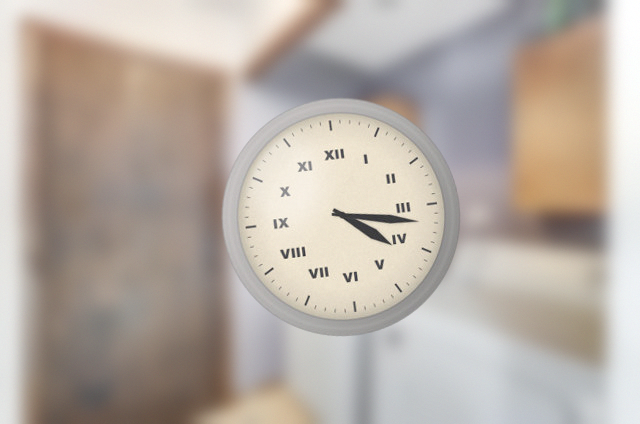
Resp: 4.17
